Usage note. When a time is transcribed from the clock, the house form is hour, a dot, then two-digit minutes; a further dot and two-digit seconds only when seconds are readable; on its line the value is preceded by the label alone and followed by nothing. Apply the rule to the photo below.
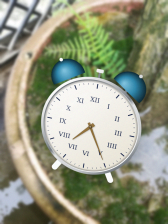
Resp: 7.25
